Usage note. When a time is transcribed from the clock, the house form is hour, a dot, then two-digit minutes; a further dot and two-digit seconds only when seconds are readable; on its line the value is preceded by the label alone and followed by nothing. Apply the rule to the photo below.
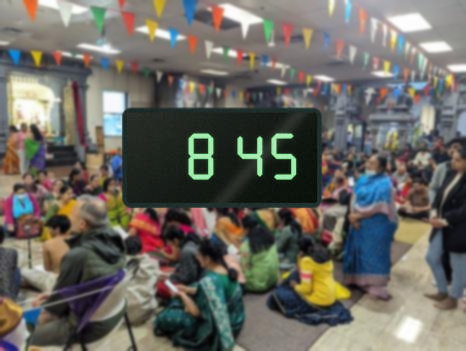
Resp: 8.45
